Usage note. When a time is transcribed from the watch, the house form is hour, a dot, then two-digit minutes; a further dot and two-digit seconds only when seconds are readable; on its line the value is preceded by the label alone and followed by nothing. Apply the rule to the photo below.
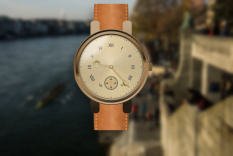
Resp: 9.23
